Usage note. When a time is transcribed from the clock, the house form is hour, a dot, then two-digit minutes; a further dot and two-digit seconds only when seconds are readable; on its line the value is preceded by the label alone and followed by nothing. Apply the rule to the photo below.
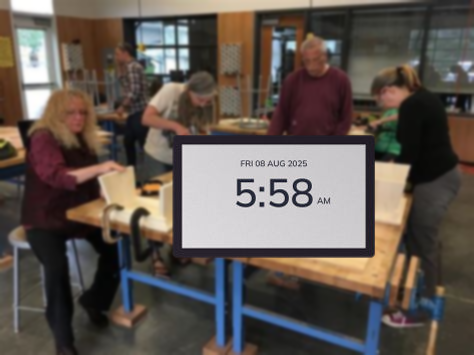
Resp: 5.58
